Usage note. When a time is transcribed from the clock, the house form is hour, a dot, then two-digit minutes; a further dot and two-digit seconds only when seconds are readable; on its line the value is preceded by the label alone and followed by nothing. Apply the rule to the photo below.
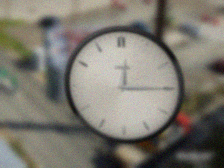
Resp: 12.15
